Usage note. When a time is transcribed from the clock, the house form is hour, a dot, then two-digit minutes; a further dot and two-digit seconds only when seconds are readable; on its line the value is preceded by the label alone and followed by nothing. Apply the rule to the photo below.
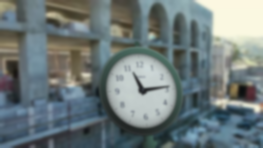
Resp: 11.14
